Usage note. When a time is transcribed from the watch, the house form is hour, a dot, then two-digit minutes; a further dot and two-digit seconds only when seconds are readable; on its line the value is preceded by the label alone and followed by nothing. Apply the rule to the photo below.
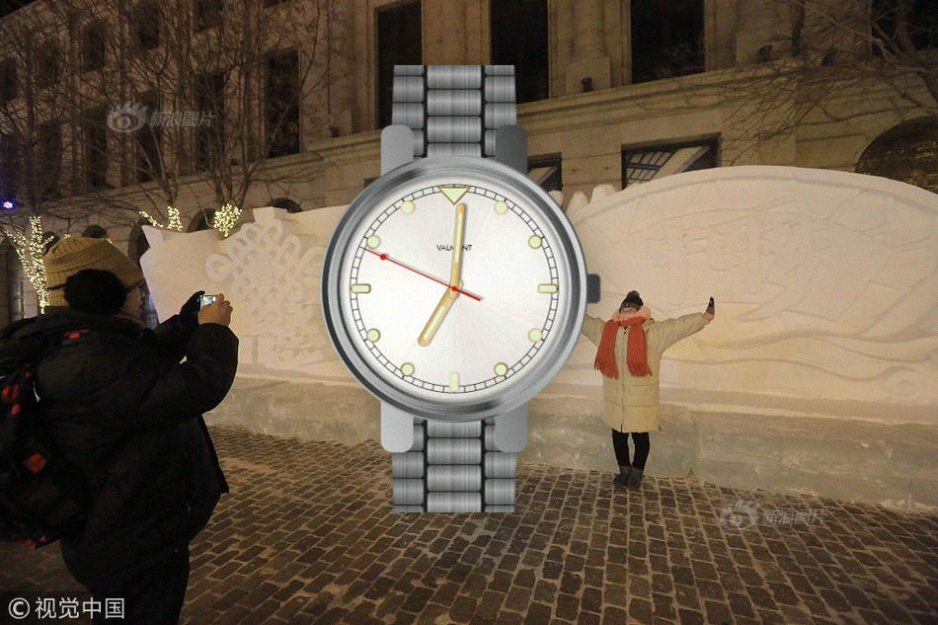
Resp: 7.00.49
